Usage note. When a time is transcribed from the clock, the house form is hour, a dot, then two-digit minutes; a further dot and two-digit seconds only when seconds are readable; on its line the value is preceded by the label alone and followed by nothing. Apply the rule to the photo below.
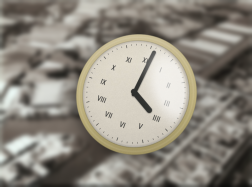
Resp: 4.01
